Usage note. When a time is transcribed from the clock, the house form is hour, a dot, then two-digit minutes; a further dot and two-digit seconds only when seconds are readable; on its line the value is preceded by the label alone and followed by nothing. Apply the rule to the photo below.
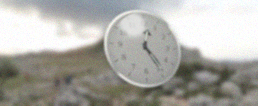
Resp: 12.24
